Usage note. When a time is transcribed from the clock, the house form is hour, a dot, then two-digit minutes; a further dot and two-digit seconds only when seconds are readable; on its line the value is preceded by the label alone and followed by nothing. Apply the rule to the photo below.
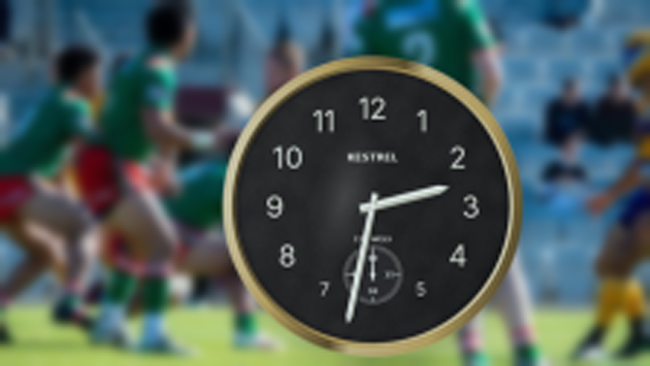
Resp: 2.32
